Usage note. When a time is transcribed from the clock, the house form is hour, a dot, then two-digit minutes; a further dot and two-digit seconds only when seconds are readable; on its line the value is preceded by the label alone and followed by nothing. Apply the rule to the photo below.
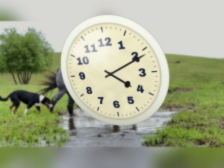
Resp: 4.11
